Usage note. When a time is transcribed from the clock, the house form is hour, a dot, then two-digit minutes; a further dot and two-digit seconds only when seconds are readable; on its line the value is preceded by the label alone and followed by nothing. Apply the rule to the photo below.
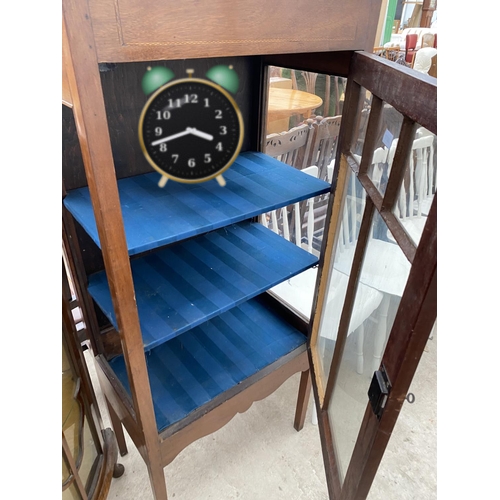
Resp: 3.42
